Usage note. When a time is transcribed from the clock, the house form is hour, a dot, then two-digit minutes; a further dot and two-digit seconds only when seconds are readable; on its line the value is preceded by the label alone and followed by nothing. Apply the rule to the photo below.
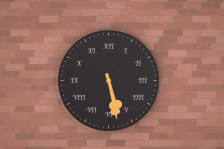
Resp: 5.28
